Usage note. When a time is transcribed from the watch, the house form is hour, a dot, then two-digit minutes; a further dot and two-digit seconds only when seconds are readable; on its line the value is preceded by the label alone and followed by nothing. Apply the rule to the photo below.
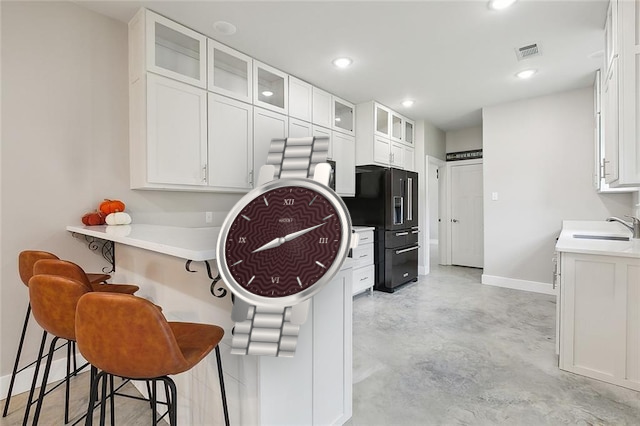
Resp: 8.11
